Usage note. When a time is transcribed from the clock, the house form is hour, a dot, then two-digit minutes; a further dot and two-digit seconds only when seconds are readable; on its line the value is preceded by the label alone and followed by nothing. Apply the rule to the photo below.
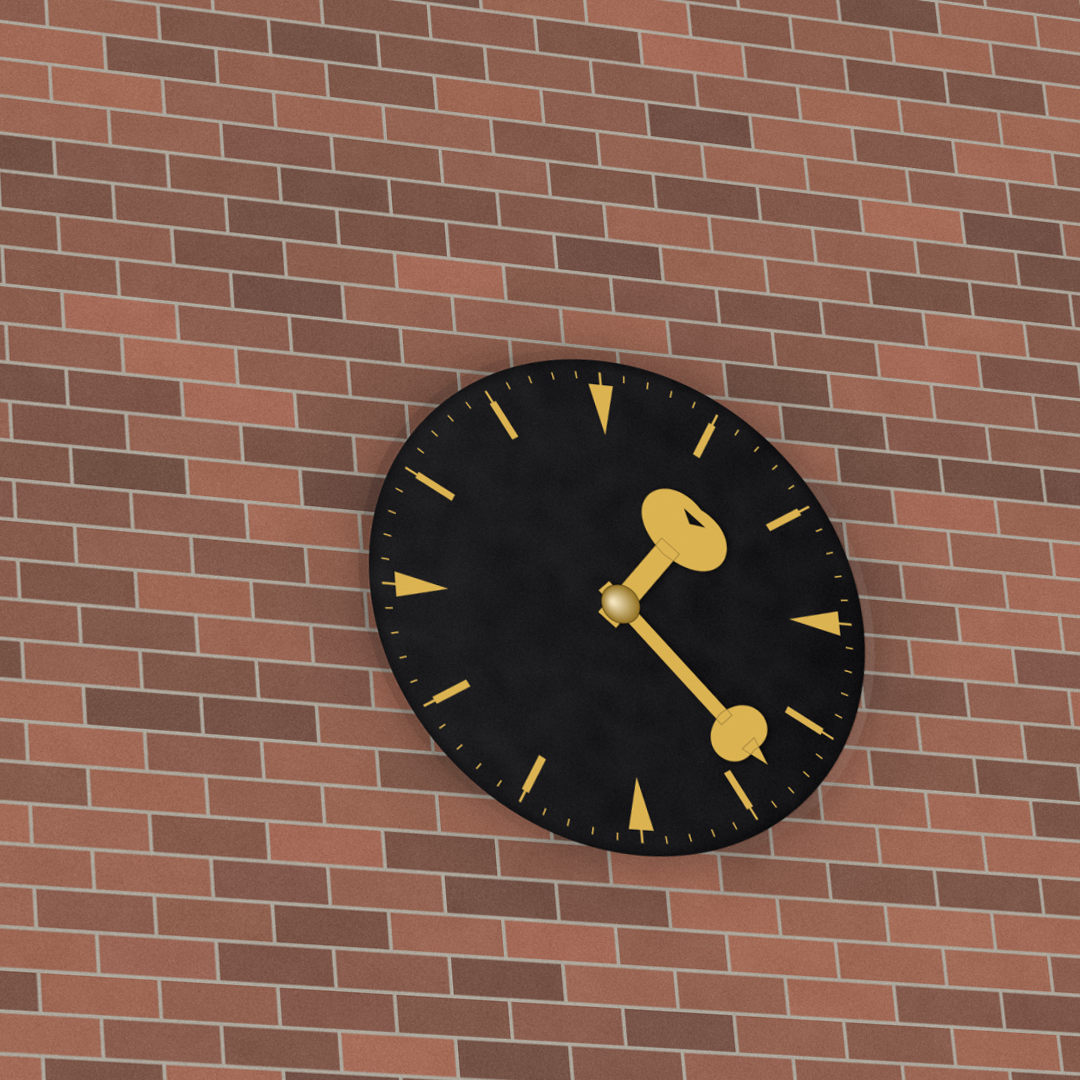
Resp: 1.23
